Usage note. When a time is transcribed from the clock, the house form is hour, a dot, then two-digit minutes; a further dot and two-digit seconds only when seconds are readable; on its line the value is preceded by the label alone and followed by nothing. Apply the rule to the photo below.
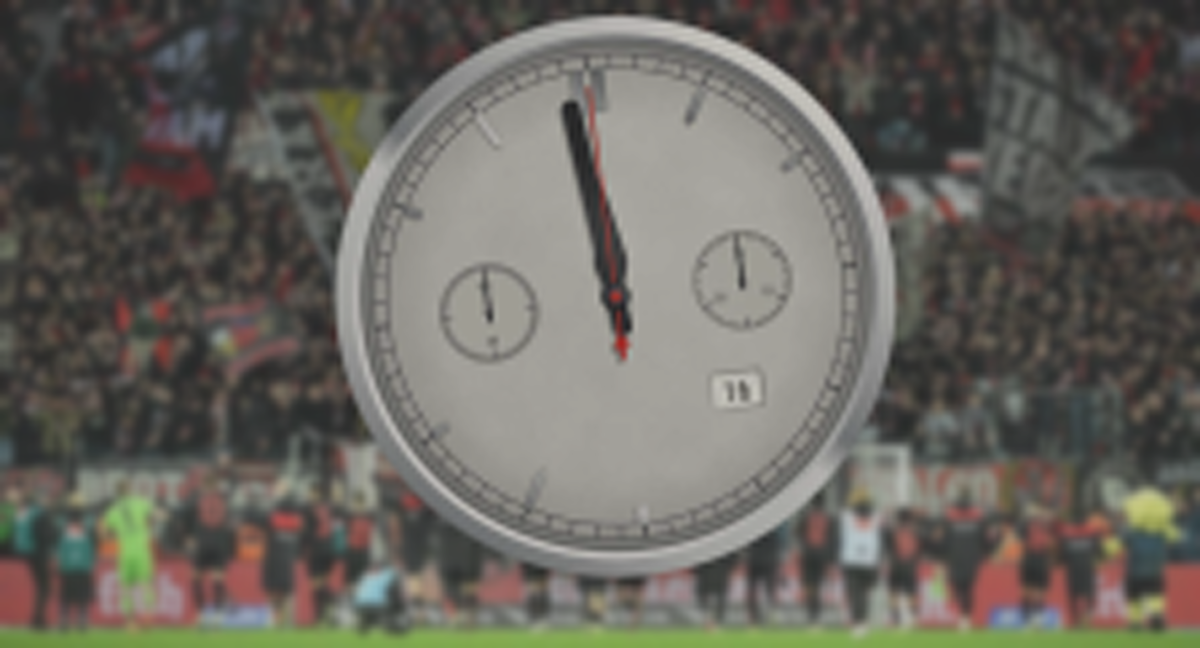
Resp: 11.59
